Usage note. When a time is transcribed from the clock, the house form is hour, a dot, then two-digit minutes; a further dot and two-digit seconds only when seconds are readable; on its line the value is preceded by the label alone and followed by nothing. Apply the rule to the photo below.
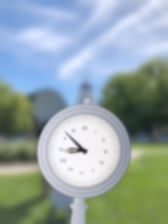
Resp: 8.52
